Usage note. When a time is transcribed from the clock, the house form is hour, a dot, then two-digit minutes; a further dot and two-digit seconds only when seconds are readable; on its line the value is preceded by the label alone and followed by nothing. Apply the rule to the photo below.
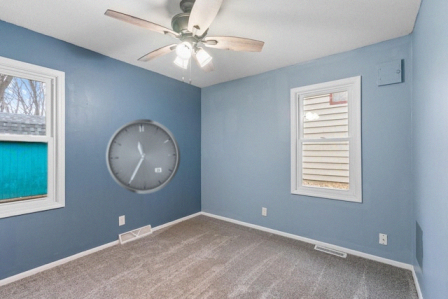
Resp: 11.35
